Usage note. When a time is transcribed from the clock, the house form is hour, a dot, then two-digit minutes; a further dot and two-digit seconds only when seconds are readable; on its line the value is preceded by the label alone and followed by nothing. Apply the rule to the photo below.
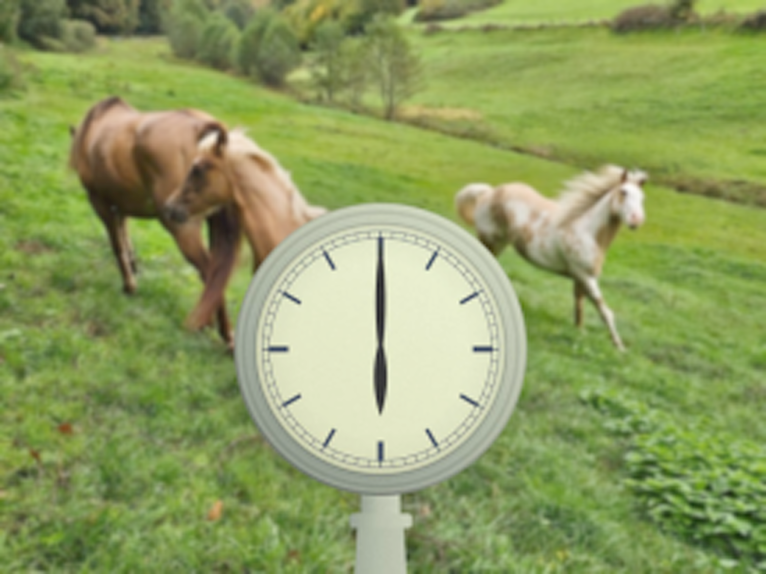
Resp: 6.00
